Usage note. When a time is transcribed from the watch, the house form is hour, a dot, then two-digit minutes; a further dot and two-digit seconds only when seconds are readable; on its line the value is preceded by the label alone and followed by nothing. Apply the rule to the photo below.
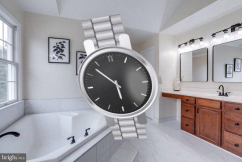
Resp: 5.53
